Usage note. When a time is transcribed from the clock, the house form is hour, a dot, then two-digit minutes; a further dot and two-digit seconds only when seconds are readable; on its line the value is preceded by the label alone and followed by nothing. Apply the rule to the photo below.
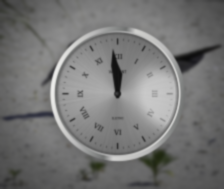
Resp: 11.59
